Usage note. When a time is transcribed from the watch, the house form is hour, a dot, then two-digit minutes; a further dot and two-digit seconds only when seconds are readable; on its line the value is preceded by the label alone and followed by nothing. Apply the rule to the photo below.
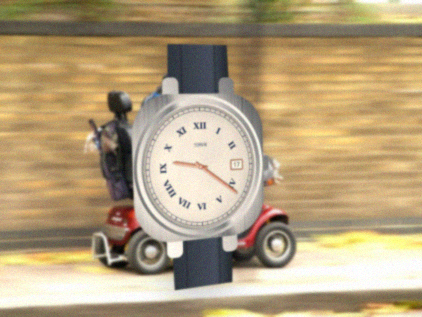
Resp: 9.21
